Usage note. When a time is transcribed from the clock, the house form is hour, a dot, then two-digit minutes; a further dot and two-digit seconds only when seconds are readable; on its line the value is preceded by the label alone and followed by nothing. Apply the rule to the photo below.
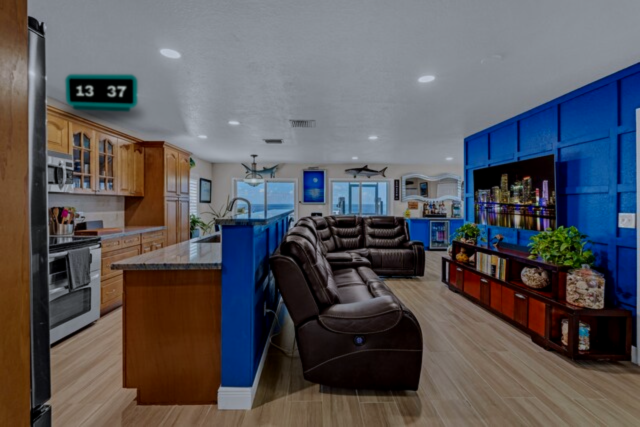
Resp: 13.37
